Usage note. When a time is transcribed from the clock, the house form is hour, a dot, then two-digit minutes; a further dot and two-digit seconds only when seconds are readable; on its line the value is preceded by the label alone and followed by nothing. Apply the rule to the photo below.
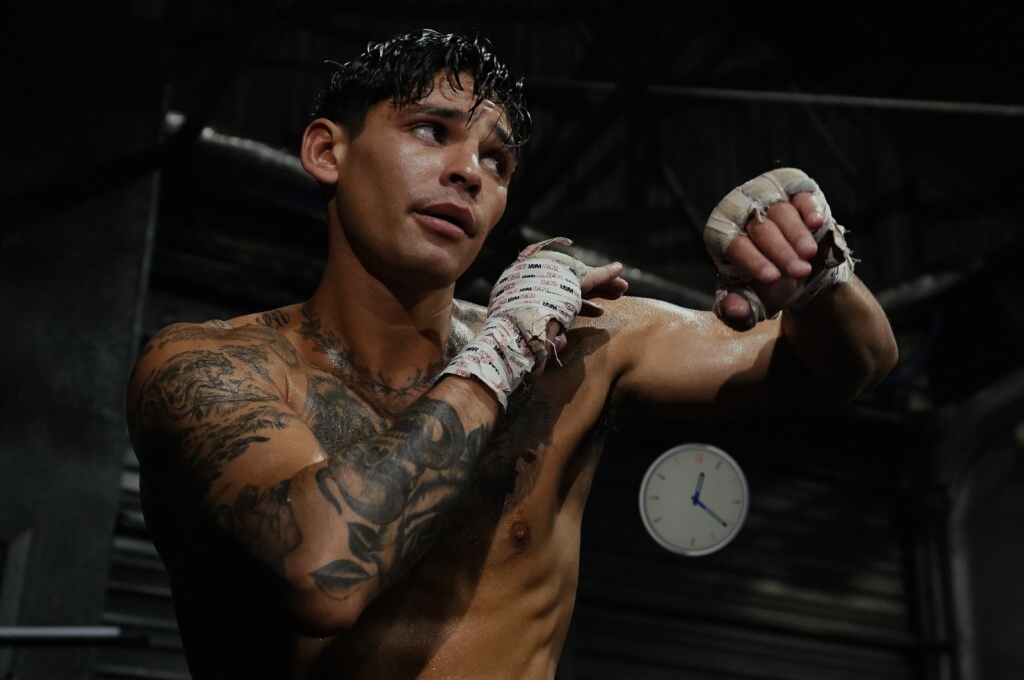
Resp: 12.21
